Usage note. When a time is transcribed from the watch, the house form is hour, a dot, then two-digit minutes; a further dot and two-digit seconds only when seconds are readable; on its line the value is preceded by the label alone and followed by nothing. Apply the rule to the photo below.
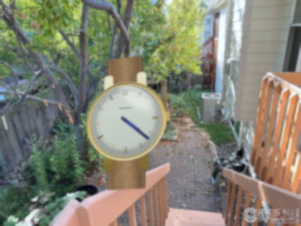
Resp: 4.22
